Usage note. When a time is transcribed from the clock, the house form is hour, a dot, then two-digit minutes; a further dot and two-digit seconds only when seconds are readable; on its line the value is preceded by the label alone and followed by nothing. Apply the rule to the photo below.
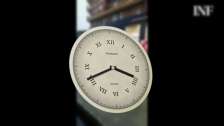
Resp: 3.41
